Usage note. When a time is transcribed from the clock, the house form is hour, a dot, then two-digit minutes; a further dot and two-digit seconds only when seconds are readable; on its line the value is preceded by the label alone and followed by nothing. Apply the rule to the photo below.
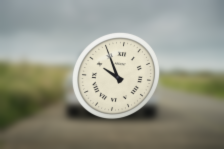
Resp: 9.55
